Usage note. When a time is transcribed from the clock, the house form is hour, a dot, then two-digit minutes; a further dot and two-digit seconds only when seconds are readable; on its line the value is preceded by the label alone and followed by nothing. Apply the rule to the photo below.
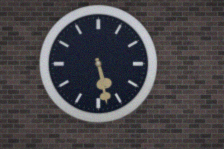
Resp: 5.28
